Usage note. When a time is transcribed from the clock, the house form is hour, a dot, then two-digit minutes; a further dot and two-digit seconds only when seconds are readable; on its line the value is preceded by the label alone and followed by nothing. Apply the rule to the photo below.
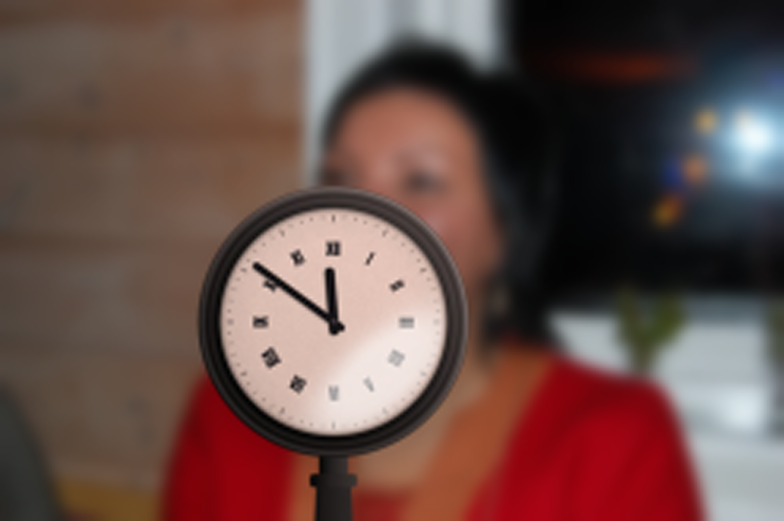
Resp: 11.51
